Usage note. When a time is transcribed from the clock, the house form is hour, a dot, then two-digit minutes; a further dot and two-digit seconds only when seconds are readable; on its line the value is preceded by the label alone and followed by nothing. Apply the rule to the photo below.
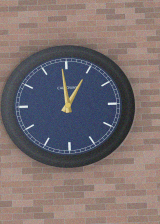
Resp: 12.59
